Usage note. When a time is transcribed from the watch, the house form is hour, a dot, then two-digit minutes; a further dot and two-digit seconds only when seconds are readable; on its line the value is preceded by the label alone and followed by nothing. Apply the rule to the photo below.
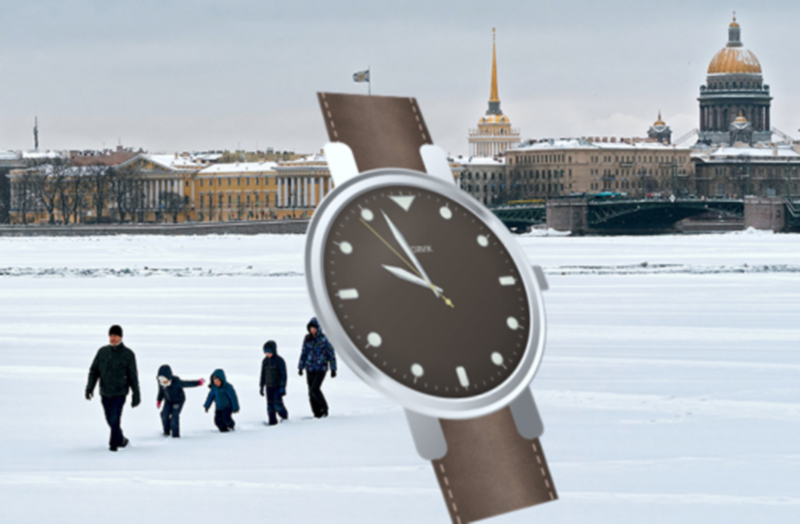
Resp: 9.56.54
